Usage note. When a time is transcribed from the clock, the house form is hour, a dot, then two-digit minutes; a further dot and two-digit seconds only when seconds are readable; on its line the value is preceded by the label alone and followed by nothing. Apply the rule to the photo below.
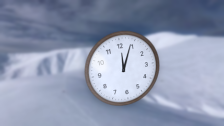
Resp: 12.04
